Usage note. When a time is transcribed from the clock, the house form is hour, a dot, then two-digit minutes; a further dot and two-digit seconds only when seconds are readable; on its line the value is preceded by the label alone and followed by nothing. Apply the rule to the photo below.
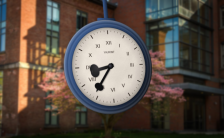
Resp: 8.36
